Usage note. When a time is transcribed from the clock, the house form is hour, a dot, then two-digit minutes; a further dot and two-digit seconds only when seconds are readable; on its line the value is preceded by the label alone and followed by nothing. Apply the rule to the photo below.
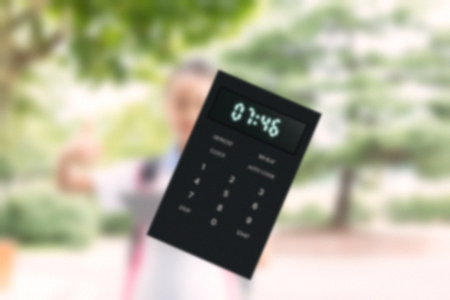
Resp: 7.46
